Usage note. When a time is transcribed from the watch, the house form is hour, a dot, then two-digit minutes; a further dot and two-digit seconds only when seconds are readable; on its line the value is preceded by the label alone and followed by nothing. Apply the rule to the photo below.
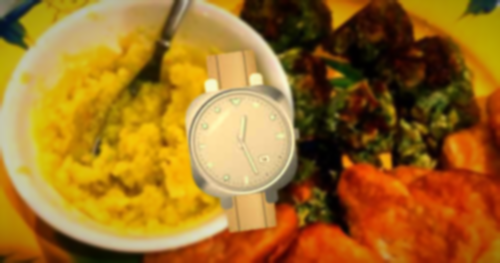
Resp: 12.27
